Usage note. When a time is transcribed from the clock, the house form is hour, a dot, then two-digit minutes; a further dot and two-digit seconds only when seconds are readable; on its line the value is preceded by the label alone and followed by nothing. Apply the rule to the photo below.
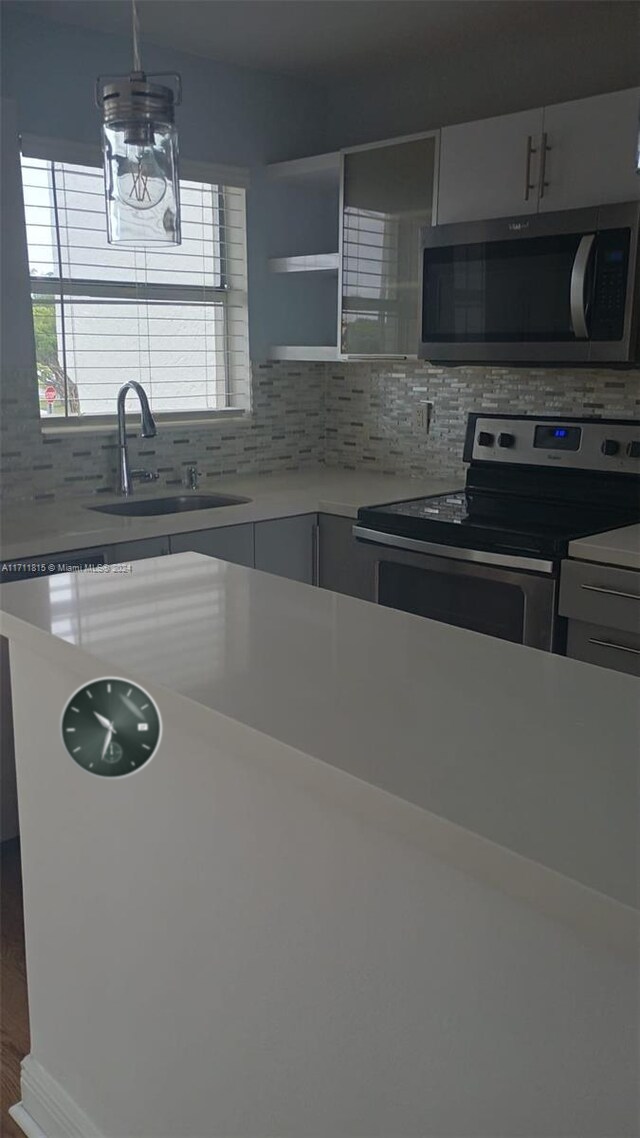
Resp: 10.33
